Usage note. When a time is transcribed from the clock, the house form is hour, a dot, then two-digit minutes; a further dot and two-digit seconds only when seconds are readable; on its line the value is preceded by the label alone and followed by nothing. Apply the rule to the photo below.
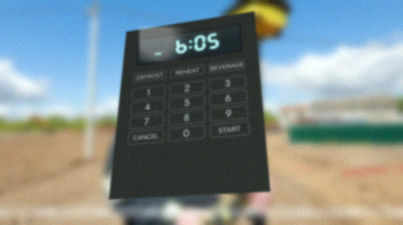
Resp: 6.05
